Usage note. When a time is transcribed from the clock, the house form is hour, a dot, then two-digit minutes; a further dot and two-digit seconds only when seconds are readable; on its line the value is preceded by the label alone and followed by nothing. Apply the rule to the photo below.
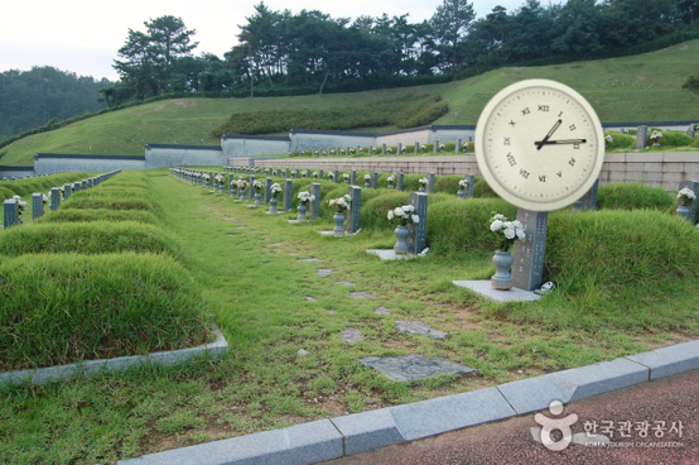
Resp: 1.14
